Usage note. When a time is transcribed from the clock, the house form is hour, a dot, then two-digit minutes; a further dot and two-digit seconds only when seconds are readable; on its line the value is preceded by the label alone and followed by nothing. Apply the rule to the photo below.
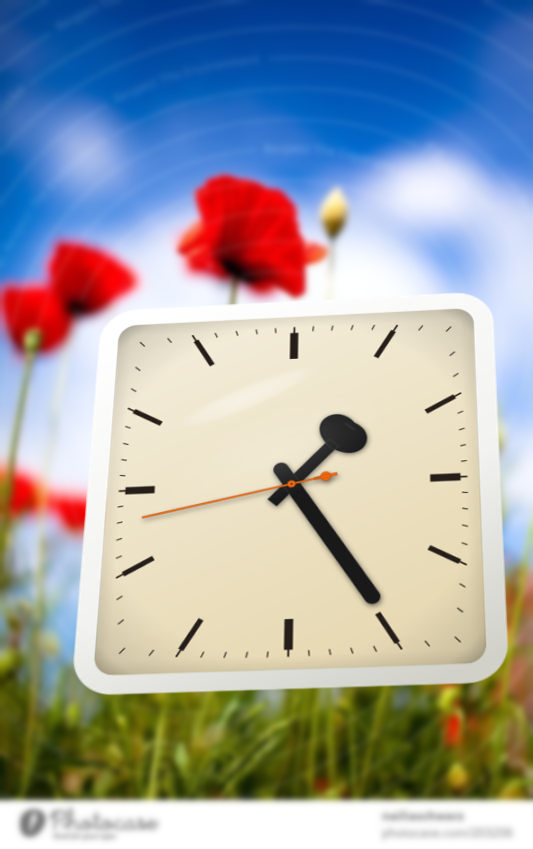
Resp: 1.24.43
